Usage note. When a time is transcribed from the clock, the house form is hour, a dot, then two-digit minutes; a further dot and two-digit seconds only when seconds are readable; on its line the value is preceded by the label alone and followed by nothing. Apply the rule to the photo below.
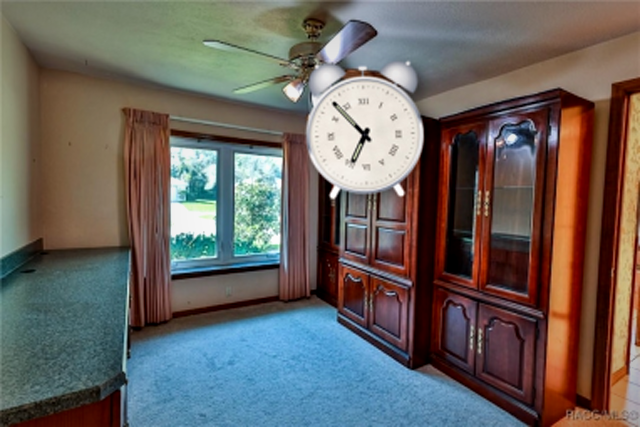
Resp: 6.53
